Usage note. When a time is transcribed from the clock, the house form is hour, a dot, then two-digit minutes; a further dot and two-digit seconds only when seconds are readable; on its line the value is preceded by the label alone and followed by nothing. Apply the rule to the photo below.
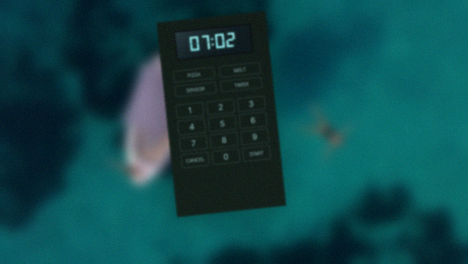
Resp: 7.02
